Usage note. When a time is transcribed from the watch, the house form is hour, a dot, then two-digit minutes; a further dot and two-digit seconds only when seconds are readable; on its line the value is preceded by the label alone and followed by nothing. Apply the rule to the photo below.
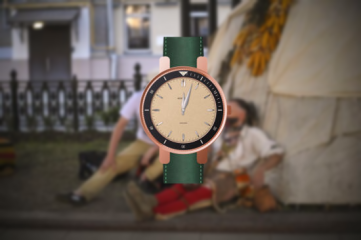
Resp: 12.03
